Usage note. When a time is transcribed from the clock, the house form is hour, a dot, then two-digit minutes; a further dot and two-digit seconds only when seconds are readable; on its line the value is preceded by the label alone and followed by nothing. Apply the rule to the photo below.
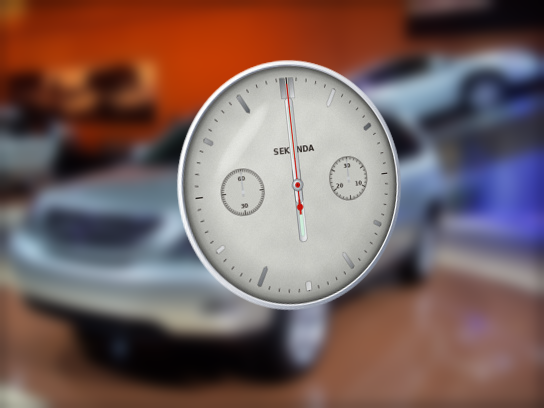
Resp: 6.00
